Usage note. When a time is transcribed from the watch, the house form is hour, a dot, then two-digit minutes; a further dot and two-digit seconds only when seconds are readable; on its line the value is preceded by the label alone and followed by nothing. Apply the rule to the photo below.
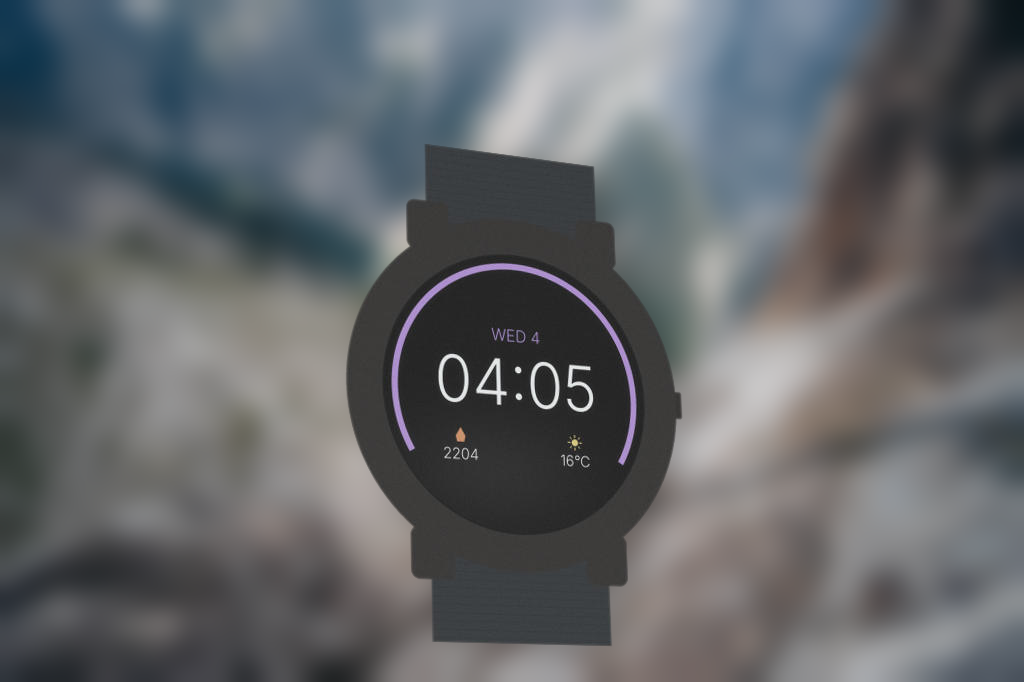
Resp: 4.05
